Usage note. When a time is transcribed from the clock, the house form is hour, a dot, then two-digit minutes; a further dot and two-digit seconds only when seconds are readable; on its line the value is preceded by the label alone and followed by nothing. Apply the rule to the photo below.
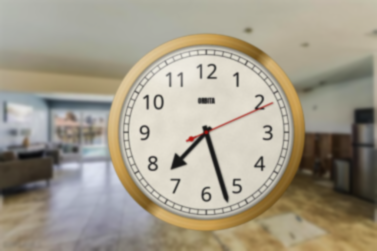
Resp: 7.27.11
